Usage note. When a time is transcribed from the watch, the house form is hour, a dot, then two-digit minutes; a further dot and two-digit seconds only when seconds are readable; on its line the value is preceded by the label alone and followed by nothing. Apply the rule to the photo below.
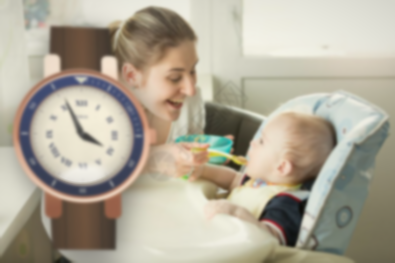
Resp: 3.56
